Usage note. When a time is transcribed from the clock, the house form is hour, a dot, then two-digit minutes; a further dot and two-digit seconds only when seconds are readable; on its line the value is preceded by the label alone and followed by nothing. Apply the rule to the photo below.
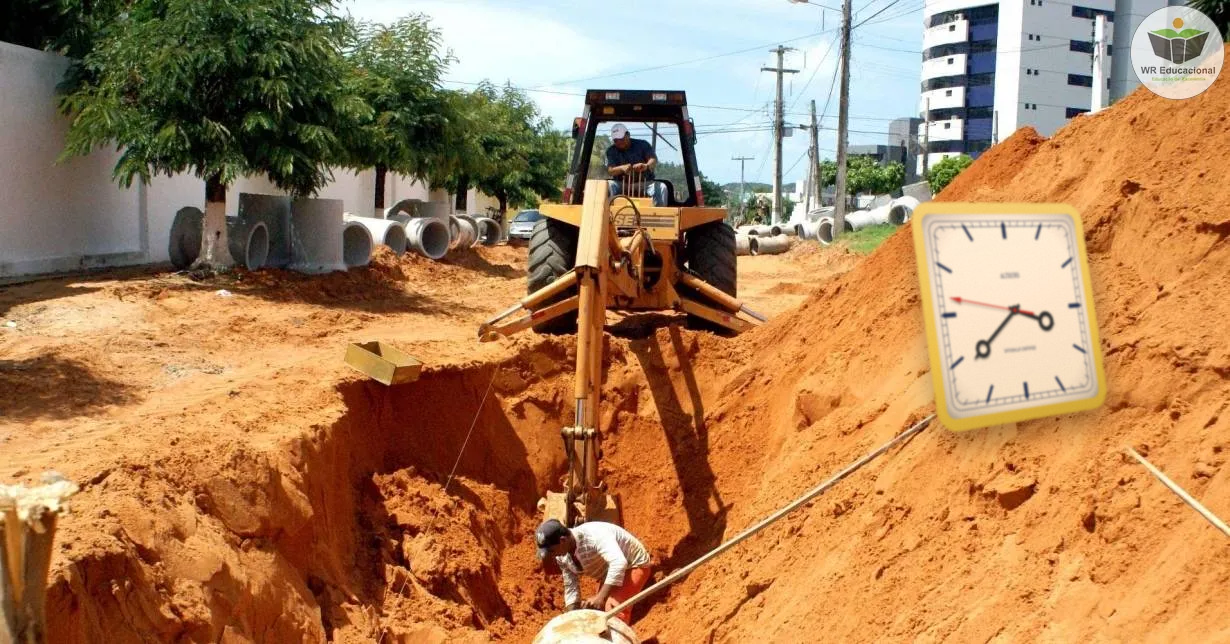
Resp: 3.38.47
